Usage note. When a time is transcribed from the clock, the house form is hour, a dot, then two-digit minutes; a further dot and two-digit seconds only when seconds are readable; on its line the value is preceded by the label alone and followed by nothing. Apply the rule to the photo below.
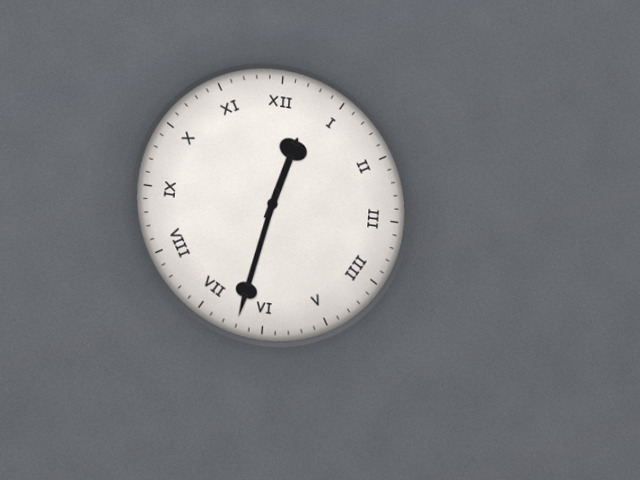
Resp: 12.32
